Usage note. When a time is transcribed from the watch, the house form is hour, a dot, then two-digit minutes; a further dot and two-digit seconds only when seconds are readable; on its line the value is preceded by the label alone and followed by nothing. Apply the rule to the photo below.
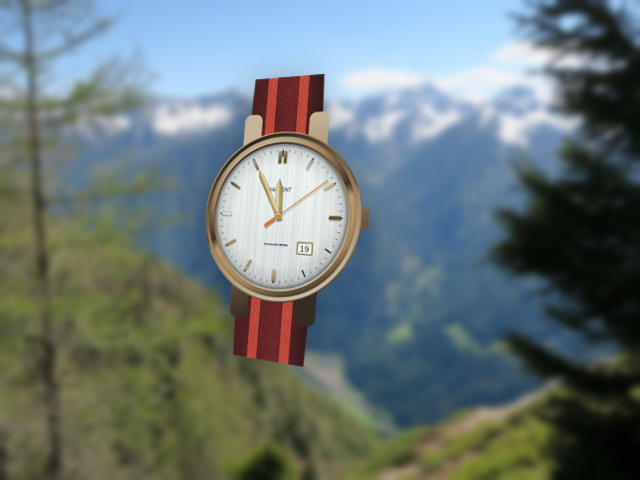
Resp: 11.55.09
